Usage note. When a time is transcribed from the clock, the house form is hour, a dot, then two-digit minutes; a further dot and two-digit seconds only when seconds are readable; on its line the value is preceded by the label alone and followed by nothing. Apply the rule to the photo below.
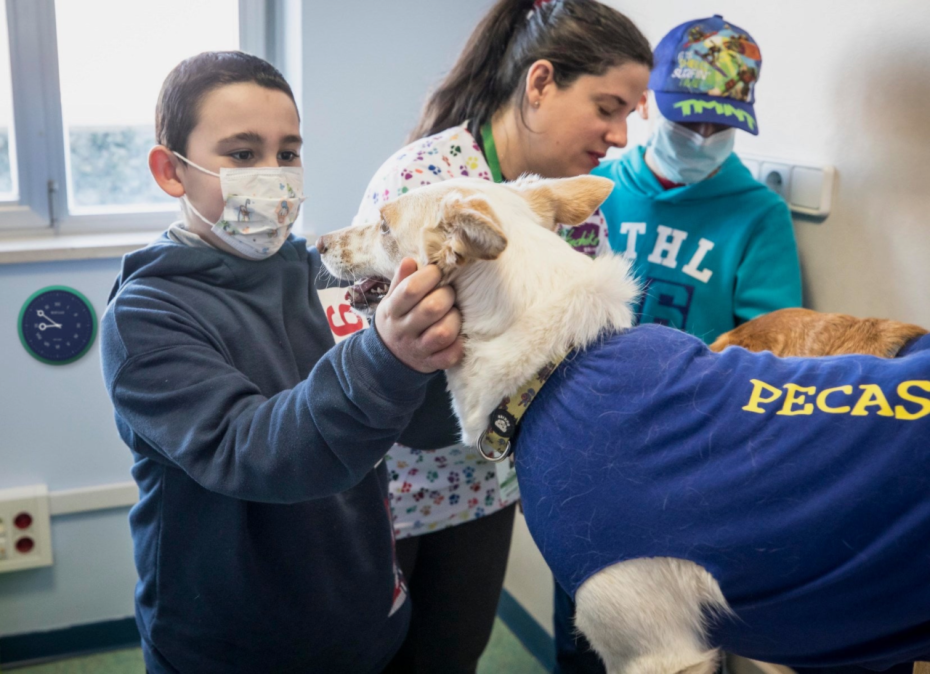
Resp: 8.51
